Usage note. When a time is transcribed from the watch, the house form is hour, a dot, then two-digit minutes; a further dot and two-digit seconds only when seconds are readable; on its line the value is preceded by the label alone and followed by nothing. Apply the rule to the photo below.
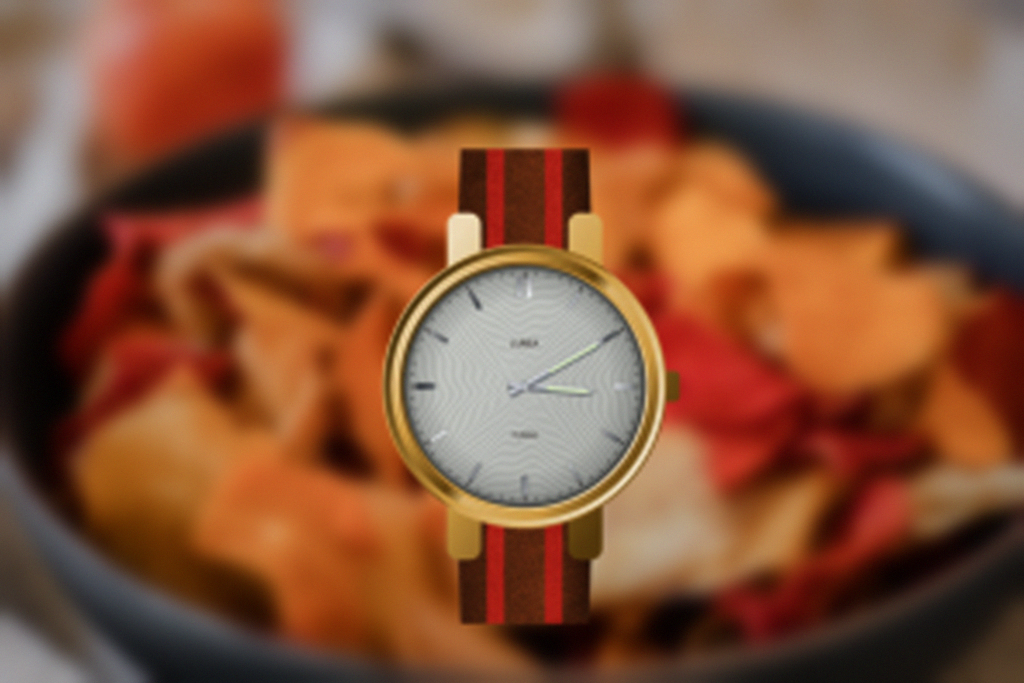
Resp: 3.10
